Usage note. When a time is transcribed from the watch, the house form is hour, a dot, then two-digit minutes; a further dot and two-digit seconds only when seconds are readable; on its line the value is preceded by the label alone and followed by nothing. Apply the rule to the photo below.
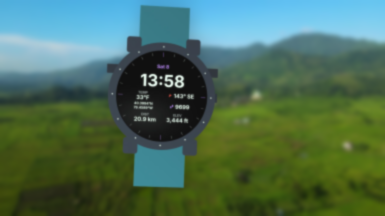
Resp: 13.58
